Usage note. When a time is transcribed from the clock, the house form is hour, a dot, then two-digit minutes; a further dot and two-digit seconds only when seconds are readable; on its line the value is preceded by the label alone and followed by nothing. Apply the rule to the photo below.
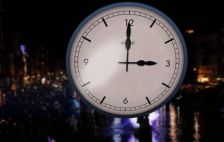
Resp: 3.00
